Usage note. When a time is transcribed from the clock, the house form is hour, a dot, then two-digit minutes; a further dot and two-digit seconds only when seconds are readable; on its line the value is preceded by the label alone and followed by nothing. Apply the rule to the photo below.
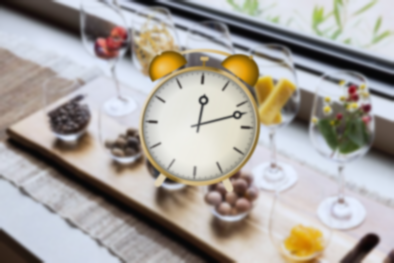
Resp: 12.12
